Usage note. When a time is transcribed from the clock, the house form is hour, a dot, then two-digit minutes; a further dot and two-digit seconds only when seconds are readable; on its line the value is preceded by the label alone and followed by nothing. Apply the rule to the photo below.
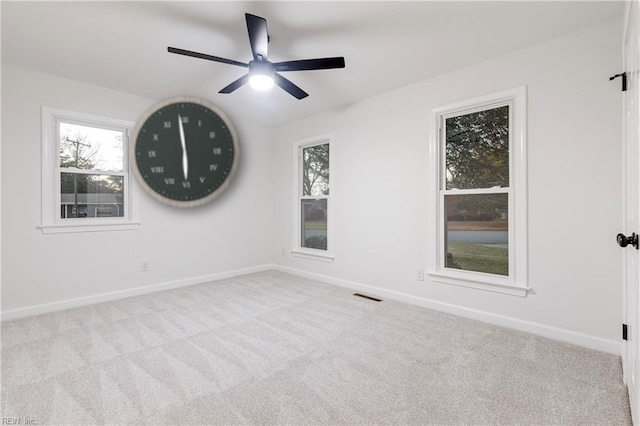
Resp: 5.59
